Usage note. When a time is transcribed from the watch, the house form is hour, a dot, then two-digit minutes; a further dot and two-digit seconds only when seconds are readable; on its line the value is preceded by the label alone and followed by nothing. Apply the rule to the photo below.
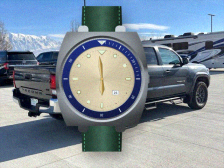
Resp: 5.59
